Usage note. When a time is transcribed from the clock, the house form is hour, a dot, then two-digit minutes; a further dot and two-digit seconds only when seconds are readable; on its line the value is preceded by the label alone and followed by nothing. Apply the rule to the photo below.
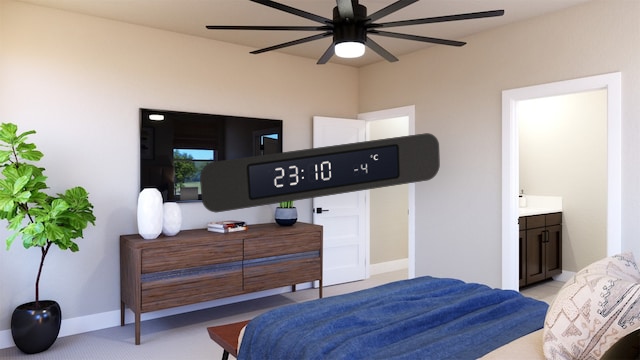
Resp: 23.10
